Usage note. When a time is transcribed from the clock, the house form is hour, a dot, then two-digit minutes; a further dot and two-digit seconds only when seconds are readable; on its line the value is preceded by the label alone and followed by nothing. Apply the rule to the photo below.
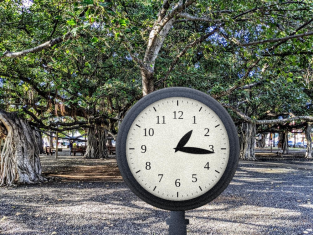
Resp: 1.16
